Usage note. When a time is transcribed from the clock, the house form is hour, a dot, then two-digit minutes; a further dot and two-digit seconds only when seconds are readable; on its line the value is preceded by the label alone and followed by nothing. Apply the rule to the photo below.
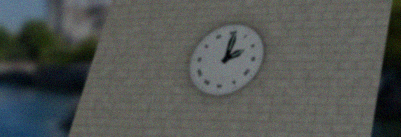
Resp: 2.01
